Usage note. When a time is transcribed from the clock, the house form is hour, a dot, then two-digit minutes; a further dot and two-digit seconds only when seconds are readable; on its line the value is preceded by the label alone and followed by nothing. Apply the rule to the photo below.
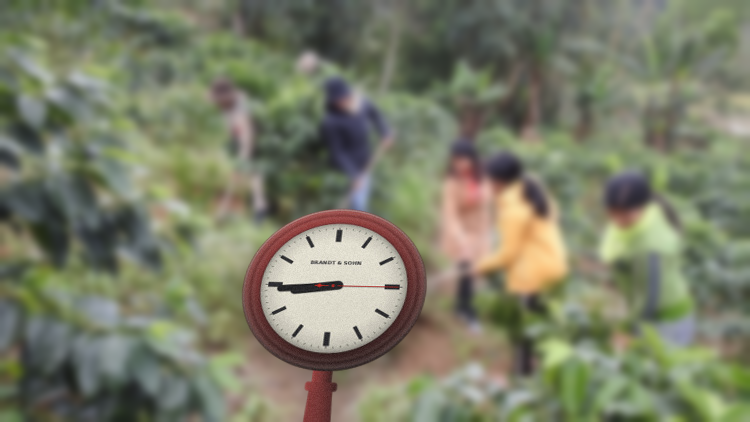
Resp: 8.44.15
